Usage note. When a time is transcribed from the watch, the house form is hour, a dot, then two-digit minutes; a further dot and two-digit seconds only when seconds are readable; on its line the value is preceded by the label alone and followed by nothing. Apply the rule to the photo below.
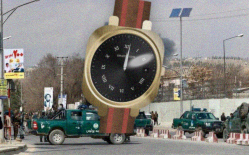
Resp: 12.01
